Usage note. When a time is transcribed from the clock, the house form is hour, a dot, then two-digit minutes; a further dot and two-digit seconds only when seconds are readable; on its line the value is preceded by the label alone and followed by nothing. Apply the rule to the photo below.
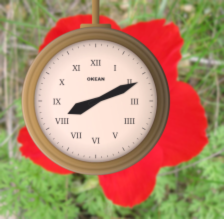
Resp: 8.11
